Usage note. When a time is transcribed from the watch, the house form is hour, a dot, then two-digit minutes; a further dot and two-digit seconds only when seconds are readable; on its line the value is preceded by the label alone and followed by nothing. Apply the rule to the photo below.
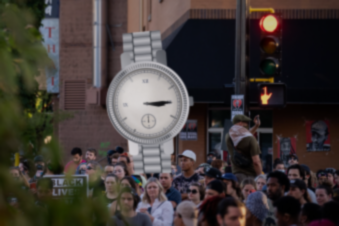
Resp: 3.15
